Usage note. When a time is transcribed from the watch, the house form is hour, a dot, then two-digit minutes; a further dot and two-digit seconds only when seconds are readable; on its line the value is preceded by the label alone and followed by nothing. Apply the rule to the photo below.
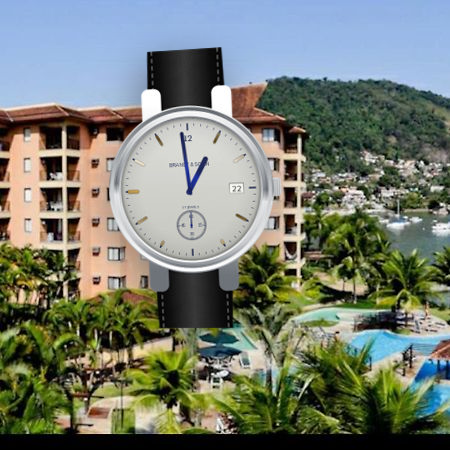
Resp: 12.59
